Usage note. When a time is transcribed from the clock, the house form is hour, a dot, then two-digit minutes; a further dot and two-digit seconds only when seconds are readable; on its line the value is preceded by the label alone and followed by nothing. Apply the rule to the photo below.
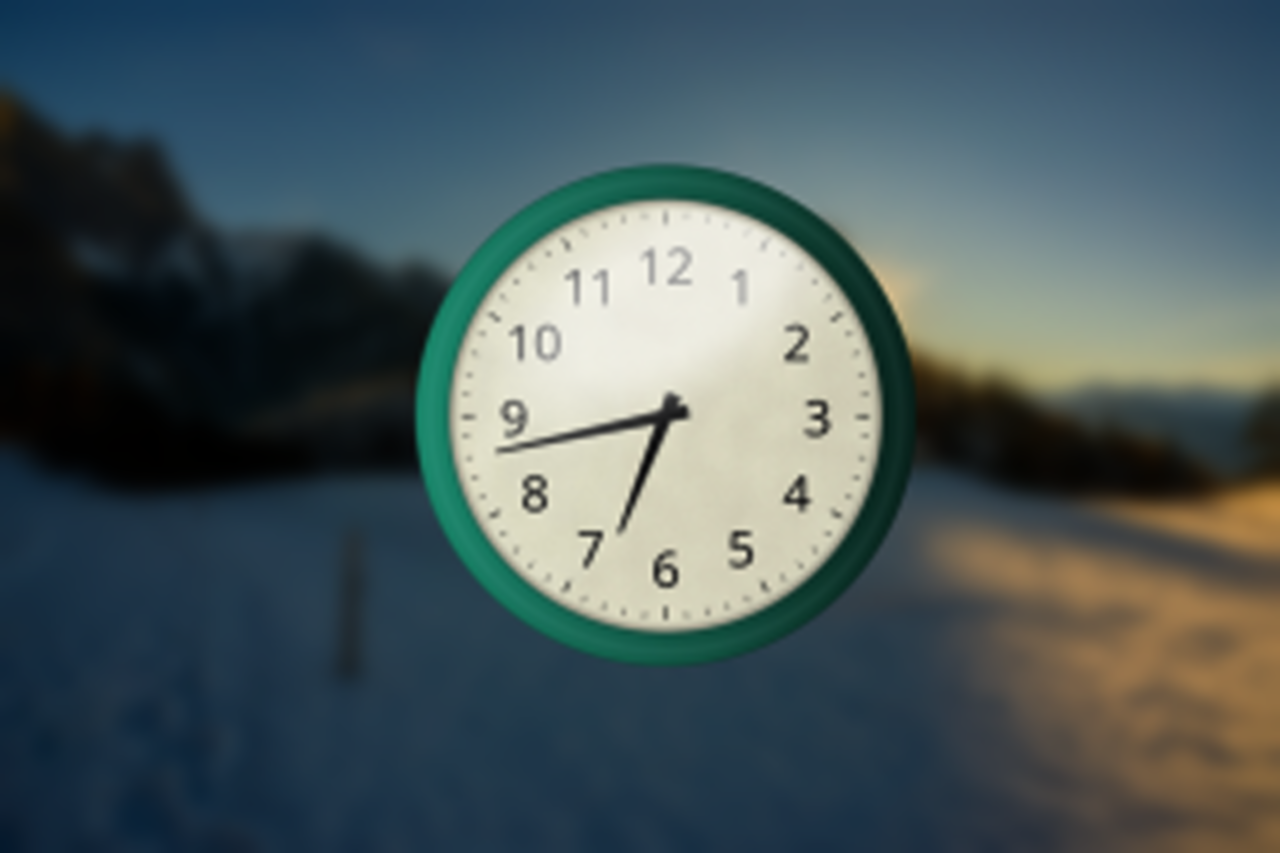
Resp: 6.43
